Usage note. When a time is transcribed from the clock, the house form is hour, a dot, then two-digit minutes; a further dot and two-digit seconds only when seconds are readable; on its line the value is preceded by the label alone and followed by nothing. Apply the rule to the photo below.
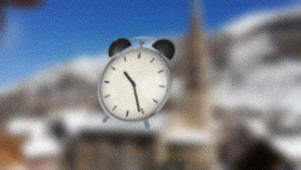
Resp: 10.26
